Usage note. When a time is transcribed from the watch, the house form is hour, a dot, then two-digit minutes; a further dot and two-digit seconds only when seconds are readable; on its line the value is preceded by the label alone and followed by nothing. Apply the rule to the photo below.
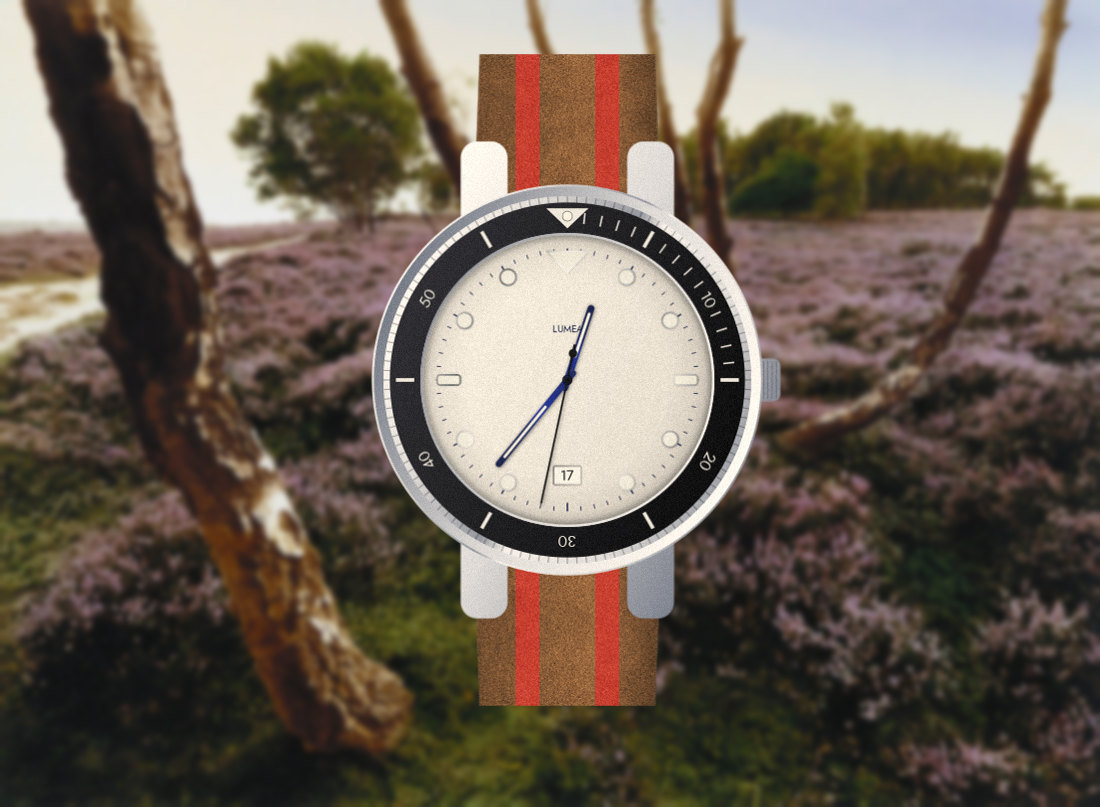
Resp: 12.36.32
